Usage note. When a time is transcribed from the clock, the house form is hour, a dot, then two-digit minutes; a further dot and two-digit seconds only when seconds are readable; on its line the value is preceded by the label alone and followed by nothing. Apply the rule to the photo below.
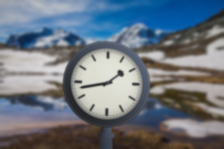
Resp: 1.43
